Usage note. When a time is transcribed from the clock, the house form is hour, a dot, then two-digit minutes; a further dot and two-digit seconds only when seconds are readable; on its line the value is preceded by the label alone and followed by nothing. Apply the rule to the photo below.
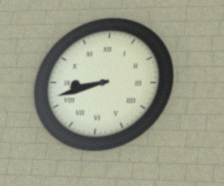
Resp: 8.42
